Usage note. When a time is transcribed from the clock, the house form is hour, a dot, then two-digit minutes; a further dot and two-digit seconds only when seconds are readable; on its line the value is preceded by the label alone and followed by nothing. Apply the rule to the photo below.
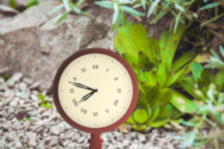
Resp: 7.48
